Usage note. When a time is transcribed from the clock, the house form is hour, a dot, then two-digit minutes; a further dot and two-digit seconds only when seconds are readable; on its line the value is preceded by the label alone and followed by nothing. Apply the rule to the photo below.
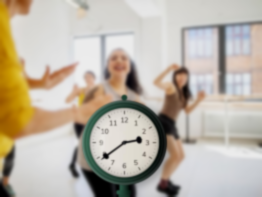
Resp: 2.39
